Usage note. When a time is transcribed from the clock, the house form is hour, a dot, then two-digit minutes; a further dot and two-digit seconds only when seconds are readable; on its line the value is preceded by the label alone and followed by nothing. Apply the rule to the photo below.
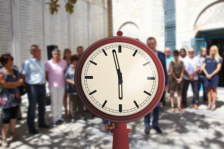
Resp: 5.58
